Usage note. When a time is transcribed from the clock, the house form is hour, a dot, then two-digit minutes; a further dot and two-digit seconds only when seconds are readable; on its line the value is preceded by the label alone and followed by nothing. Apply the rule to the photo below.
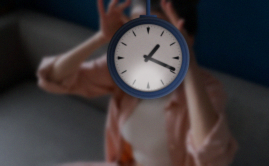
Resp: 1.19
